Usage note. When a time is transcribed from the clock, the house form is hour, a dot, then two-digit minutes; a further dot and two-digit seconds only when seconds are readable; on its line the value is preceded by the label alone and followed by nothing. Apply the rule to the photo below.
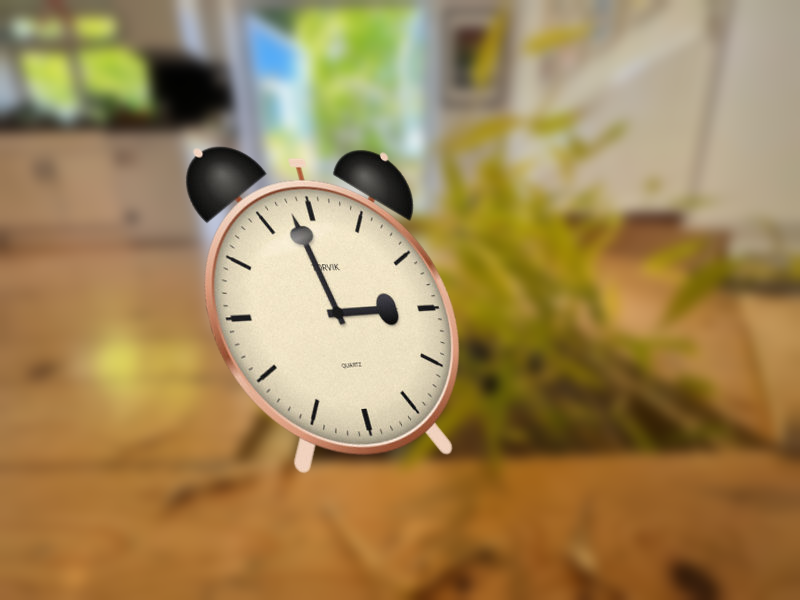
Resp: 2.58
